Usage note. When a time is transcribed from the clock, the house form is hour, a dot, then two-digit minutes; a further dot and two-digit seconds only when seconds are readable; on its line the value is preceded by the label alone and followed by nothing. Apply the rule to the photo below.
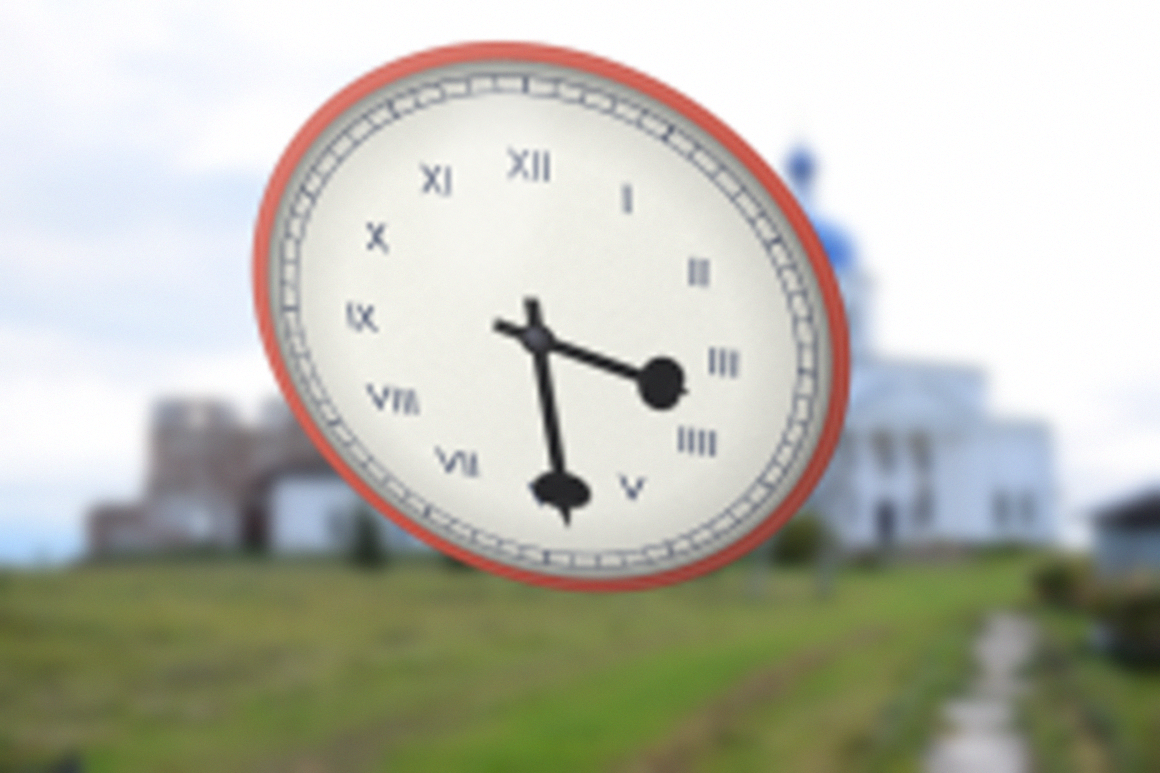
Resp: 3.29
